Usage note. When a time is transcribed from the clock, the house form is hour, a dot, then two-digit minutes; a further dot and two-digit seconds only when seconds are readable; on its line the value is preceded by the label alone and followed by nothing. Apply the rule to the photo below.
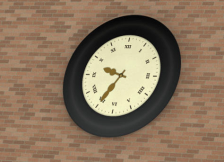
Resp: 9.35
